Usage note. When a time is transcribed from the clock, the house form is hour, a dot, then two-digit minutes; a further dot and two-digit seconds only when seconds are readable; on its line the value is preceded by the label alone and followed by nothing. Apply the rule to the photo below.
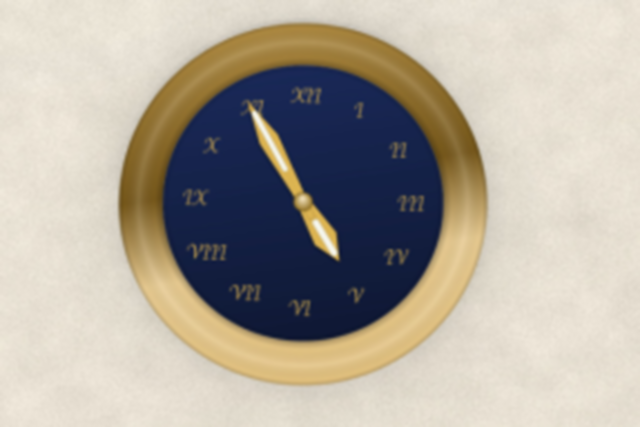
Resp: 4.55
